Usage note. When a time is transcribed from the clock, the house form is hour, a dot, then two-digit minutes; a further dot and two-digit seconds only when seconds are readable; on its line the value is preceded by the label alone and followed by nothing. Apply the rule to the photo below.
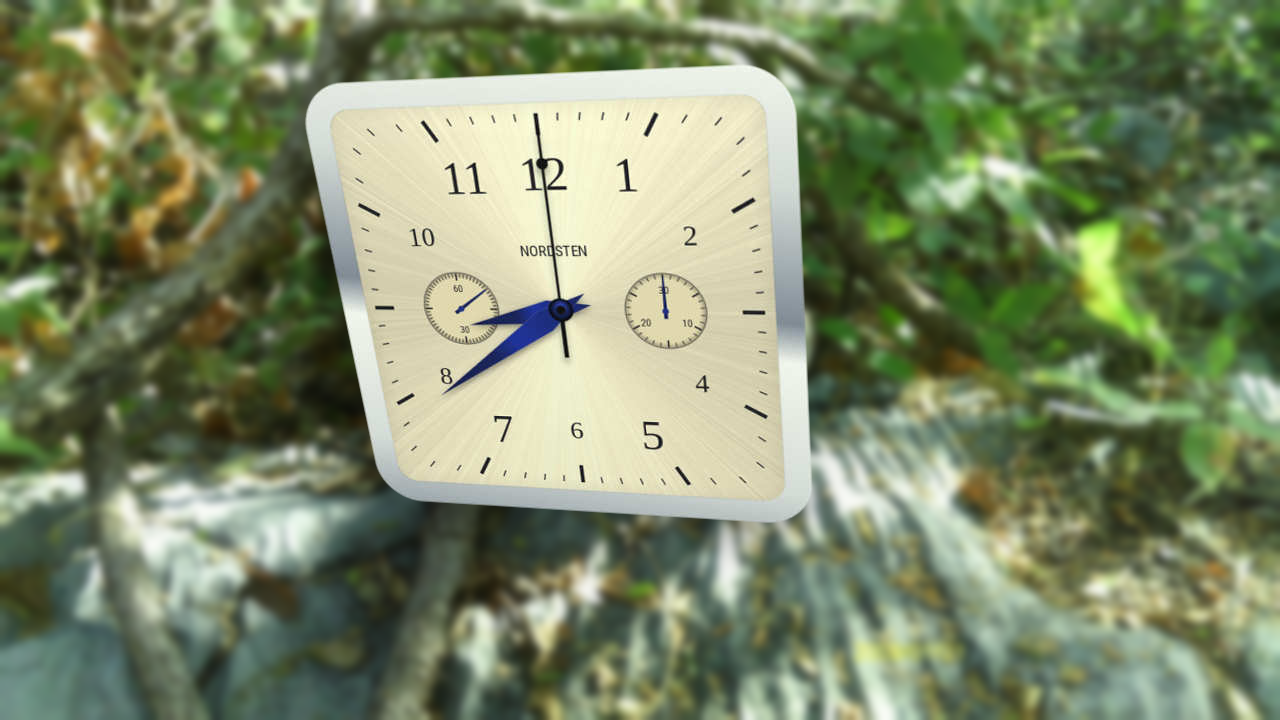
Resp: 8.39.09
